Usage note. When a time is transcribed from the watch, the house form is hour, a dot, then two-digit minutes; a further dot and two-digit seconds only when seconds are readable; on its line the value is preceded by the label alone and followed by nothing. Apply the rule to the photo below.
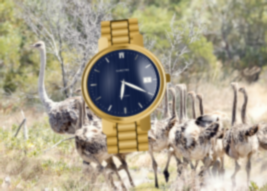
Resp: 6.20
